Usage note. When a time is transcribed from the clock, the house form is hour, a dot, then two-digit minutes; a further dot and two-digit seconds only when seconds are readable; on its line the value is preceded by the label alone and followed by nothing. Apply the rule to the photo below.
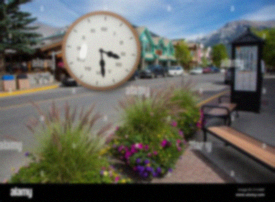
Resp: 3.28
